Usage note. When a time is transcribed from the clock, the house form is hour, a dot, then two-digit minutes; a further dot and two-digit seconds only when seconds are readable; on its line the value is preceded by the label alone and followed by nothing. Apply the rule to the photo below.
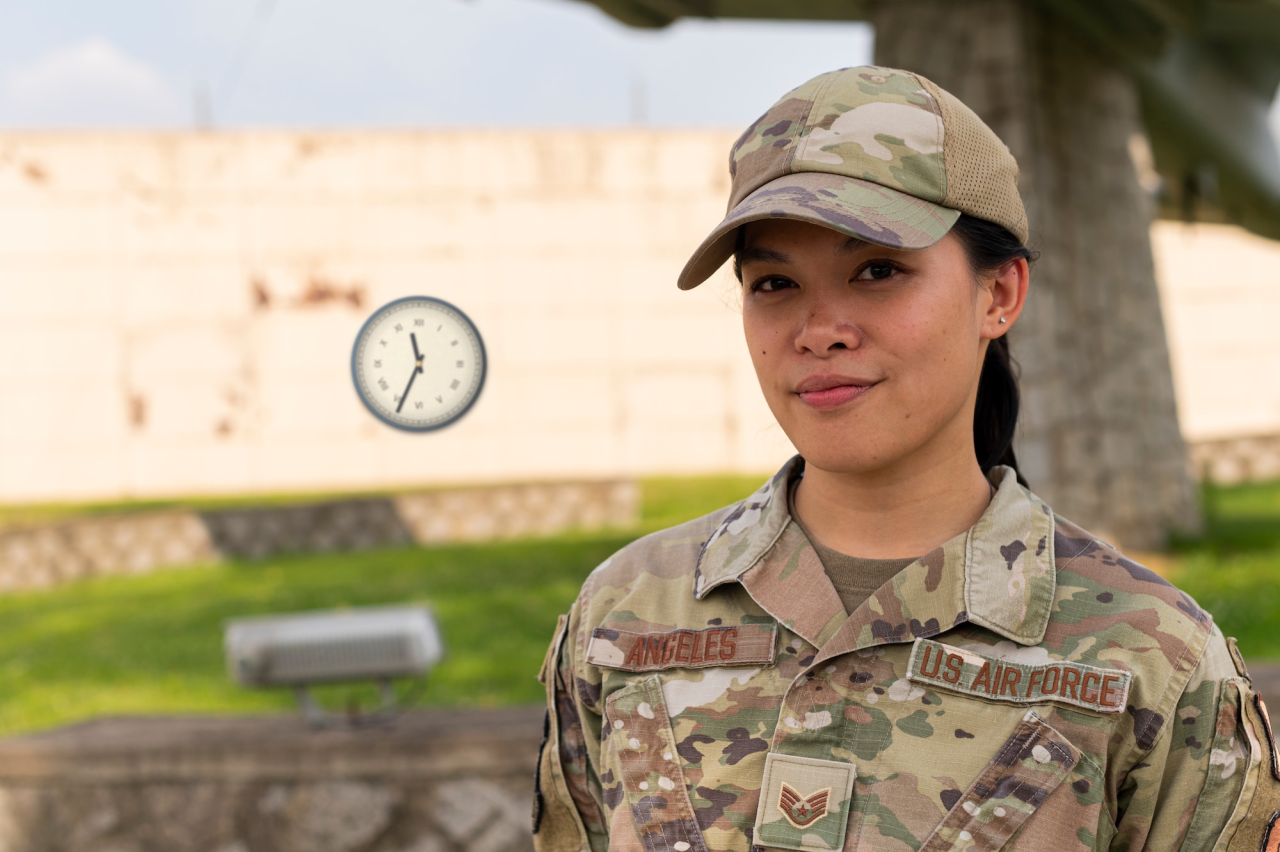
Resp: 11.34
